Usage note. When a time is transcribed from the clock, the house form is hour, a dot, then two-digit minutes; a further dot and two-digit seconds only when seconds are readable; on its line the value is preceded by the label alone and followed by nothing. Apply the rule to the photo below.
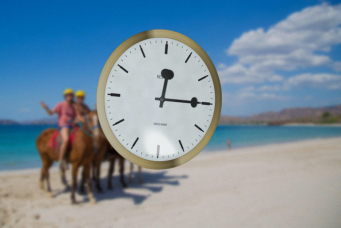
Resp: 12.15
